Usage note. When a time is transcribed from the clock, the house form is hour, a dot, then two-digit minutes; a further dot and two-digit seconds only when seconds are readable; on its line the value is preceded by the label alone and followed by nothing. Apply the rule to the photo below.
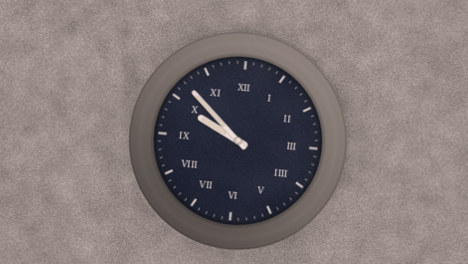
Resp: 9.52
